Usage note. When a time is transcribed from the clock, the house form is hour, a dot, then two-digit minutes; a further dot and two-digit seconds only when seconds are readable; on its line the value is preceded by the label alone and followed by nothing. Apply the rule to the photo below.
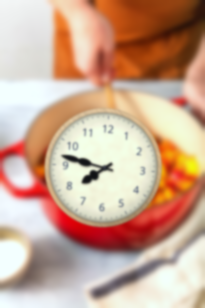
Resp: 7.47
